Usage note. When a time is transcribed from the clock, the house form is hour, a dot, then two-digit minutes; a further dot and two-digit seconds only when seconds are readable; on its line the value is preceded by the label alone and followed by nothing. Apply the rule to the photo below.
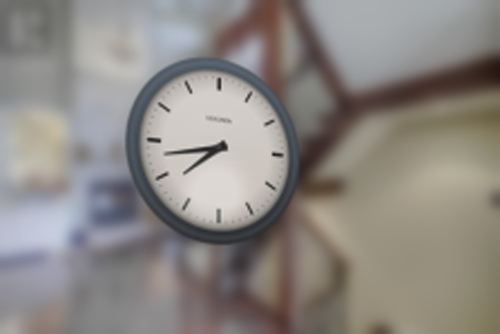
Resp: 7.43
